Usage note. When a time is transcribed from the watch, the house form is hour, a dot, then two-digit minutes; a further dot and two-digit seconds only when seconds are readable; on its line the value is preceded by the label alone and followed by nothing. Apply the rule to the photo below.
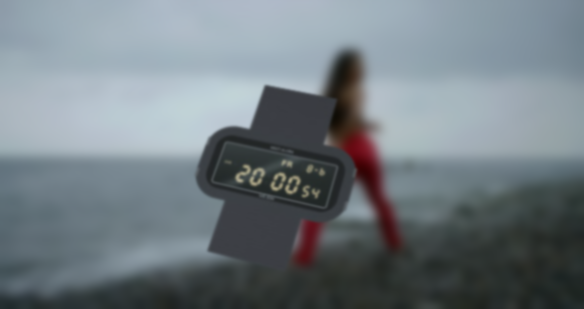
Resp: 20.00.54
